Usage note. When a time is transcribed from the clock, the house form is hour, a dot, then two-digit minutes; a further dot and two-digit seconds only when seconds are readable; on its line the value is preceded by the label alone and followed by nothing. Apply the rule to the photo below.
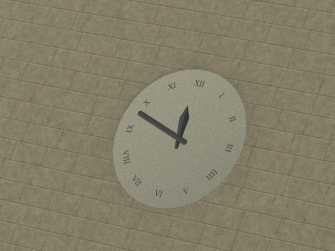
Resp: 11.48
